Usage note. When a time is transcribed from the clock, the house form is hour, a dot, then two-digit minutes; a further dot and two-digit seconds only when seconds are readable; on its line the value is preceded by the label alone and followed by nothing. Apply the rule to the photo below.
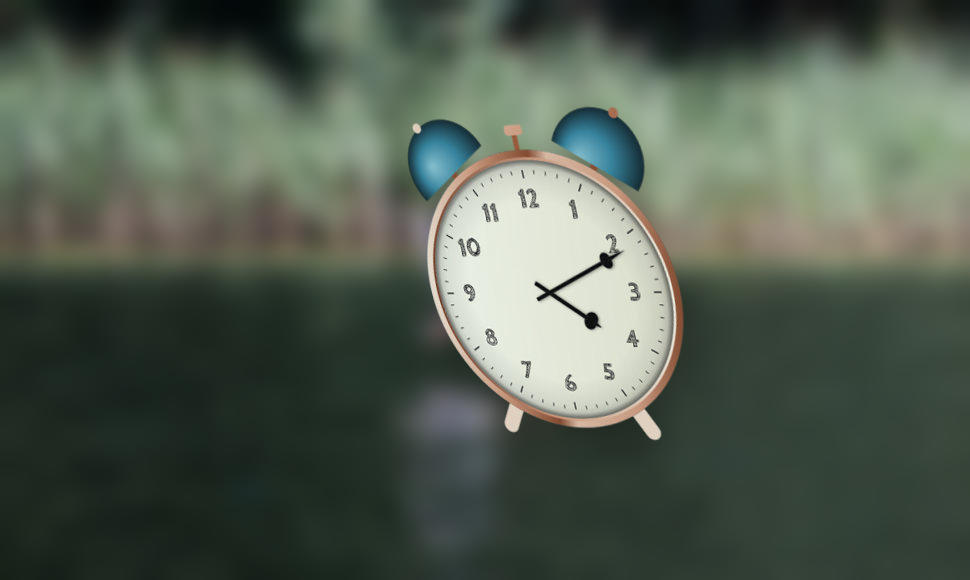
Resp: 4.11
